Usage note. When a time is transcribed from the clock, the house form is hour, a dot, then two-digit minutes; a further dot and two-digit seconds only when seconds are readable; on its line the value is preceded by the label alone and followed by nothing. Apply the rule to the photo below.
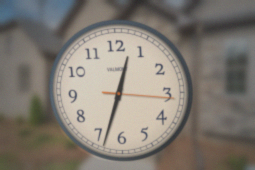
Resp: 12.33.16
